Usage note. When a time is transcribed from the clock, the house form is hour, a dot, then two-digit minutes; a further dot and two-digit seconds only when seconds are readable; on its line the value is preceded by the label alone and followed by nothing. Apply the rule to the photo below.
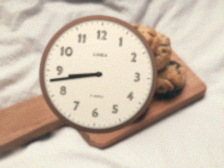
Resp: 8.43
